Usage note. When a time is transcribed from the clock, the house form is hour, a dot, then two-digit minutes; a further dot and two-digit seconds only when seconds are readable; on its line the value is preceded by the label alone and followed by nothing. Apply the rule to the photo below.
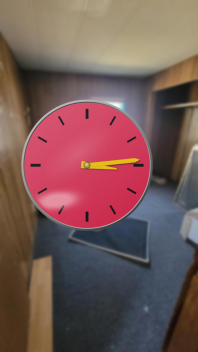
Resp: 3.14
